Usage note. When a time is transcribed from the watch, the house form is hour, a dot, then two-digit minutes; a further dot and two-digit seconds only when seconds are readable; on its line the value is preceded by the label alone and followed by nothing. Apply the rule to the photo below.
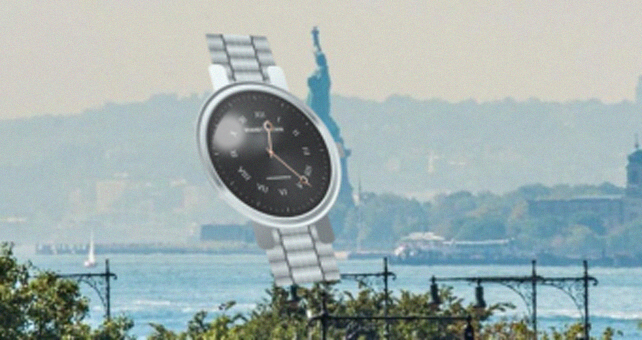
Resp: 12.23
